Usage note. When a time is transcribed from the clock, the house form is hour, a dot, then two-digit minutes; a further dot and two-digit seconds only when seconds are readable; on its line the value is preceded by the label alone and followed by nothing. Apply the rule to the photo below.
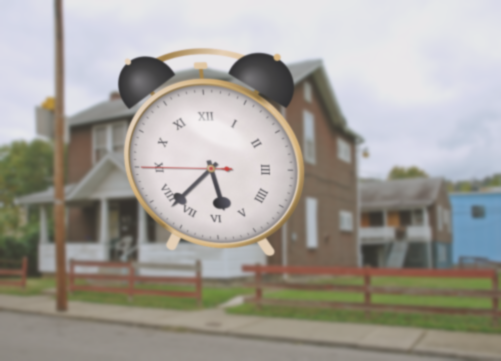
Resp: 5.37.45
